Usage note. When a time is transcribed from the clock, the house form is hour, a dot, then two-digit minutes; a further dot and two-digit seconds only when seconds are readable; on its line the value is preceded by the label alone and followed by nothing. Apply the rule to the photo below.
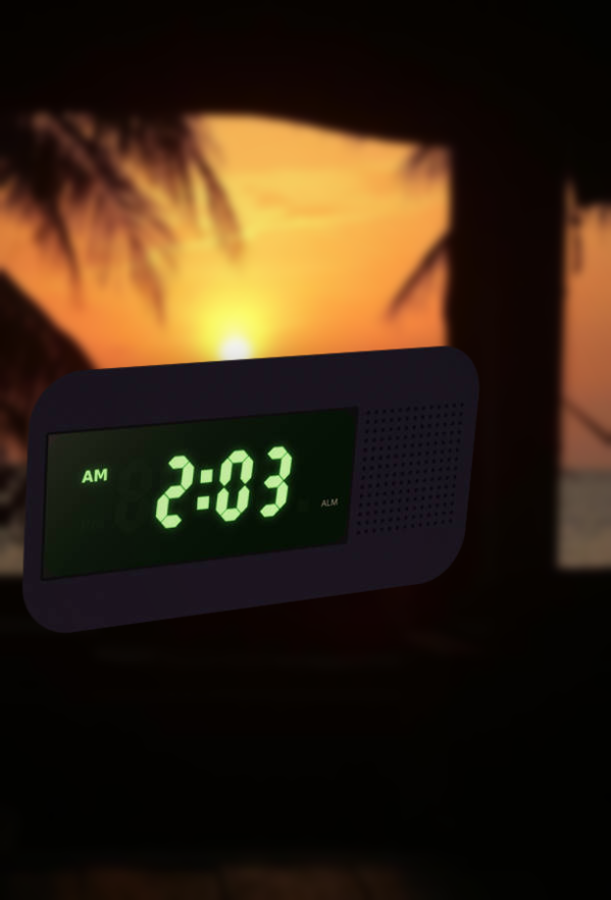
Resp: 2.03
